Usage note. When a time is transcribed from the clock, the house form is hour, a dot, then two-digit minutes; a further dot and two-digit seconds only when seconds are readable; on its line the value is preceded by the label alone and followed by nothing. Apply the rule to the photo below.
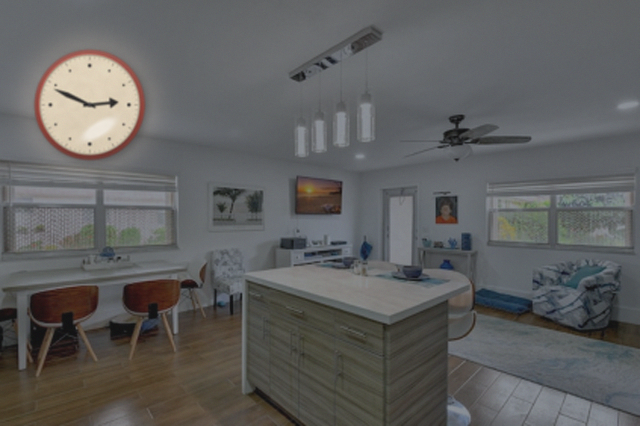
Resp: 2.49
